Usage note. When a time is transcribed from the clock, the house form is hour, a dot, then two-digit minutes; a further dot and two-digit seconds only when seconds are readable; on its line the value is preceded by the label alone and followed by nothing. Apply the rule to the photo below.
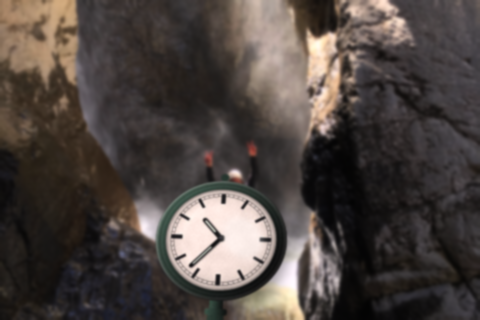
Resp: 10.37
